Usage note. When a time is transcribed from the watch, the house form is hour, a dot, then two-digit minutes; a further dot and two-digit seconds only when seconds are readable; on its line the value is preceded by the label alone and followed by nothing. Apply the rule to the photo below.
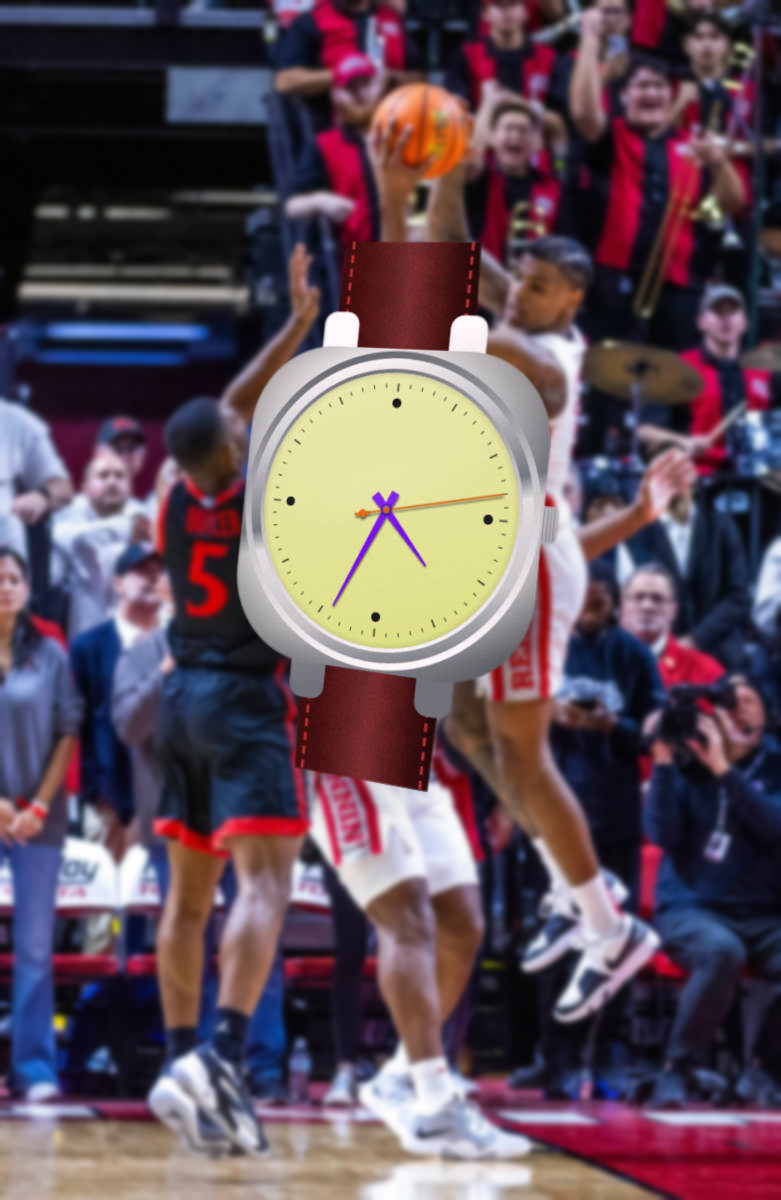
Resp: 4.34.13
